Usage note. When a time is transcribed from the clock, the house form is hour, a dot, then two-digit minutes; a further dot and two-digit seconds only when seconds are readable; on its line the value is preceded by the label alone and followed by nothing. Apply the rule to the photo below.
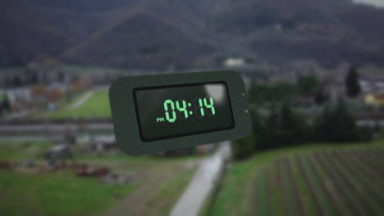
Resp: 4.14
